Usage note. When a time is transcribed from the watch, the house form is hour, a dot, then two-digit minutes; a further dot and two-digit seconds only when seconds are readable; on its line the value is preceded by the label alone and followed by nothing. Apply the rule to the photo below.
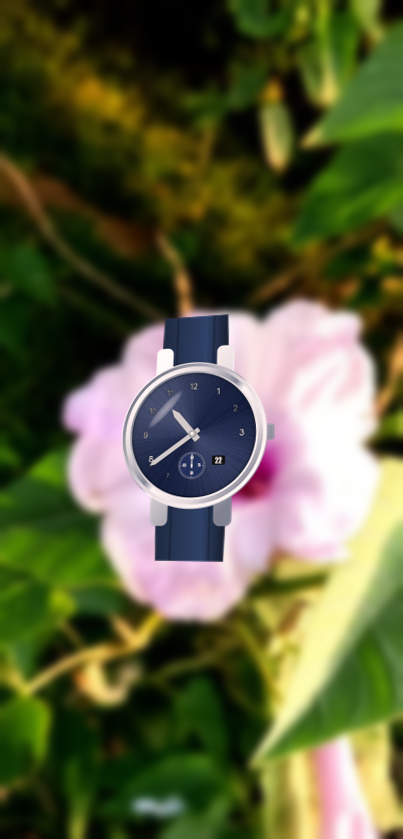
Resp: 10.39
